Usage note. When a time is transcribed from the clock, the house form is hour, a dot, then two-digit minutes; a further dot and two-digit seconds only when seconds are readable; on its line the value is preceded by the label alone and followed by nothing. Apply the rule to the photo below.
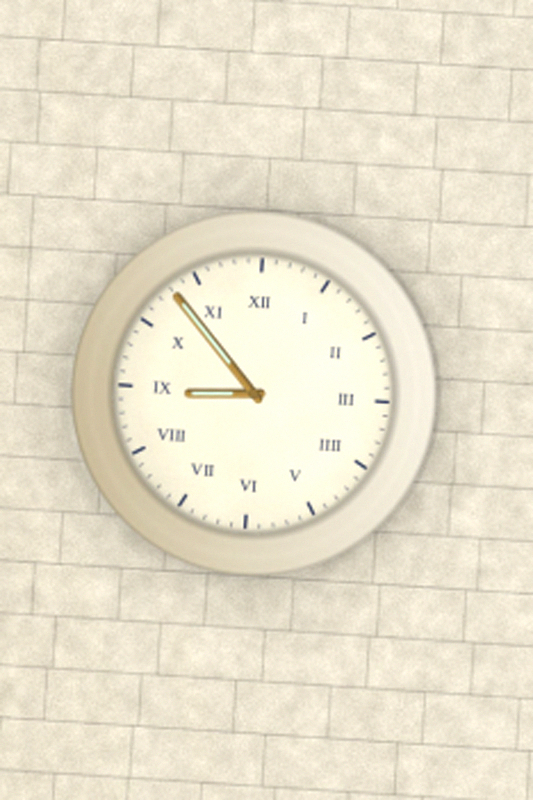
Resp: 8.53
